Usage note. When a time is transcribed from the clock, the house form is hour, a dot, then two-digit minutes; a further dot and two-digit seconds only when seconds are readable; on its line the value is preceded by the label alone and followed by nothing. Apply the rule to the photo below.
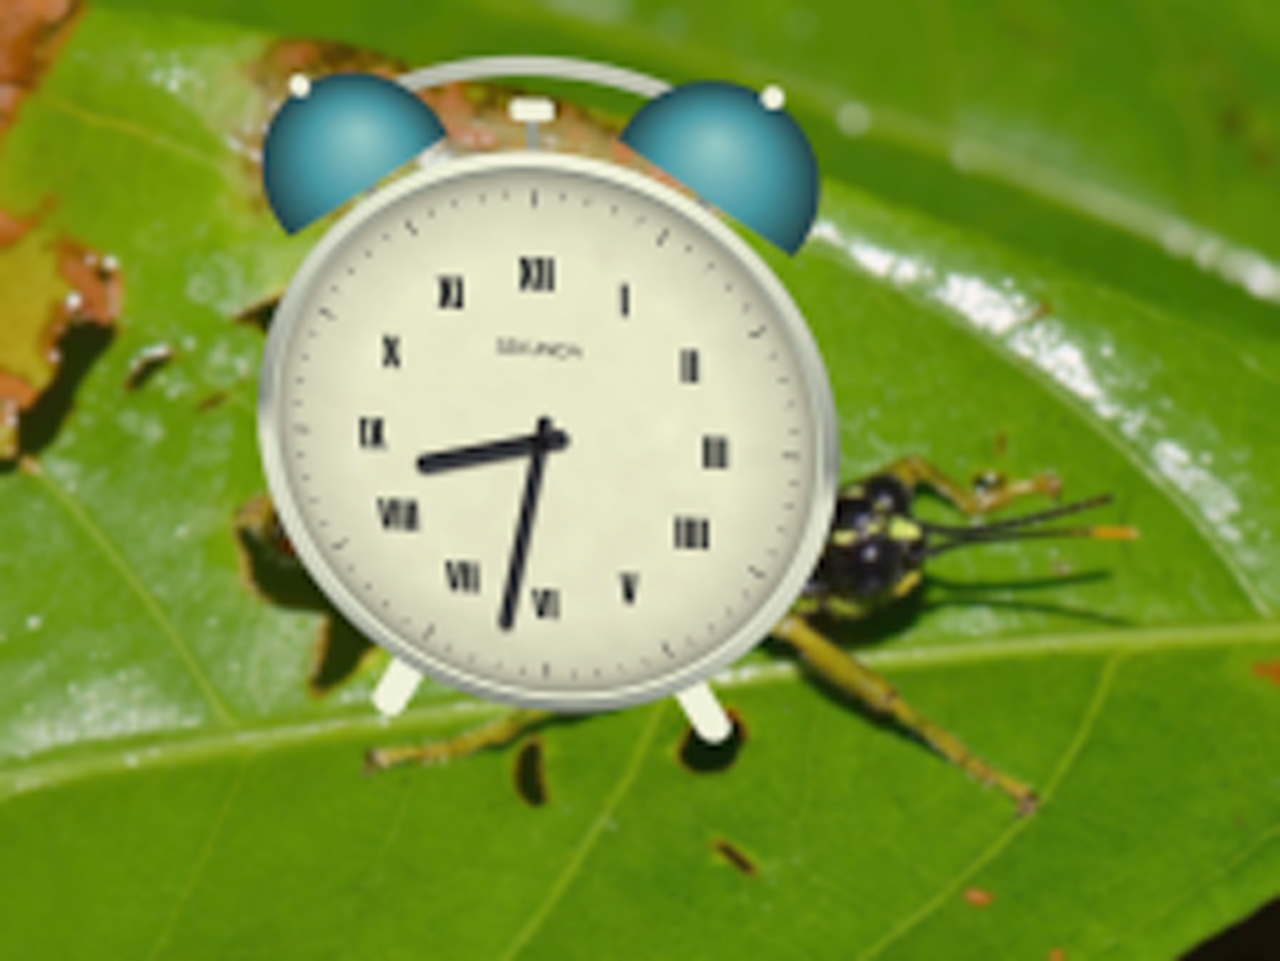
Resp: 8.32
